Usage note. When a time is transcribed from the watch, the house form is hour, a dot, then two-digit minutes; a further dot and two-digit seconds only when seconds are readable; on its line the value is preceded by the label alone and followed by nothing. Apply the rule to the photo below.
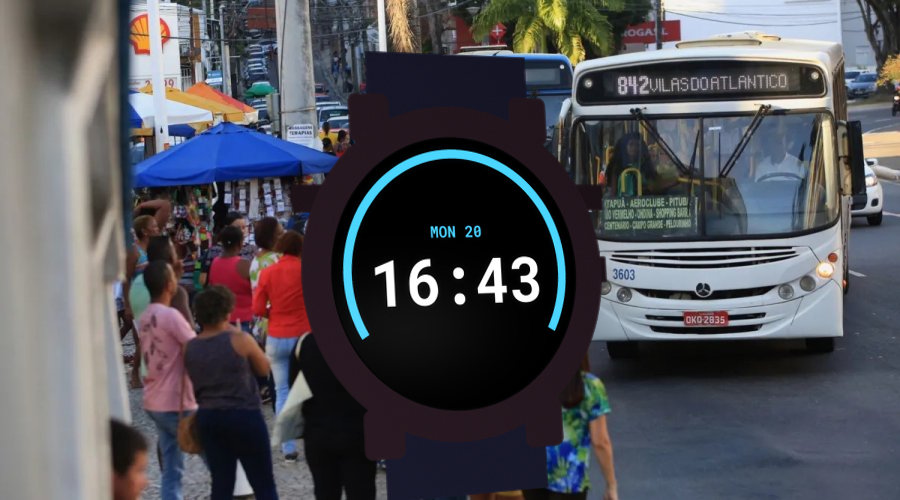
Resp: 16.43
